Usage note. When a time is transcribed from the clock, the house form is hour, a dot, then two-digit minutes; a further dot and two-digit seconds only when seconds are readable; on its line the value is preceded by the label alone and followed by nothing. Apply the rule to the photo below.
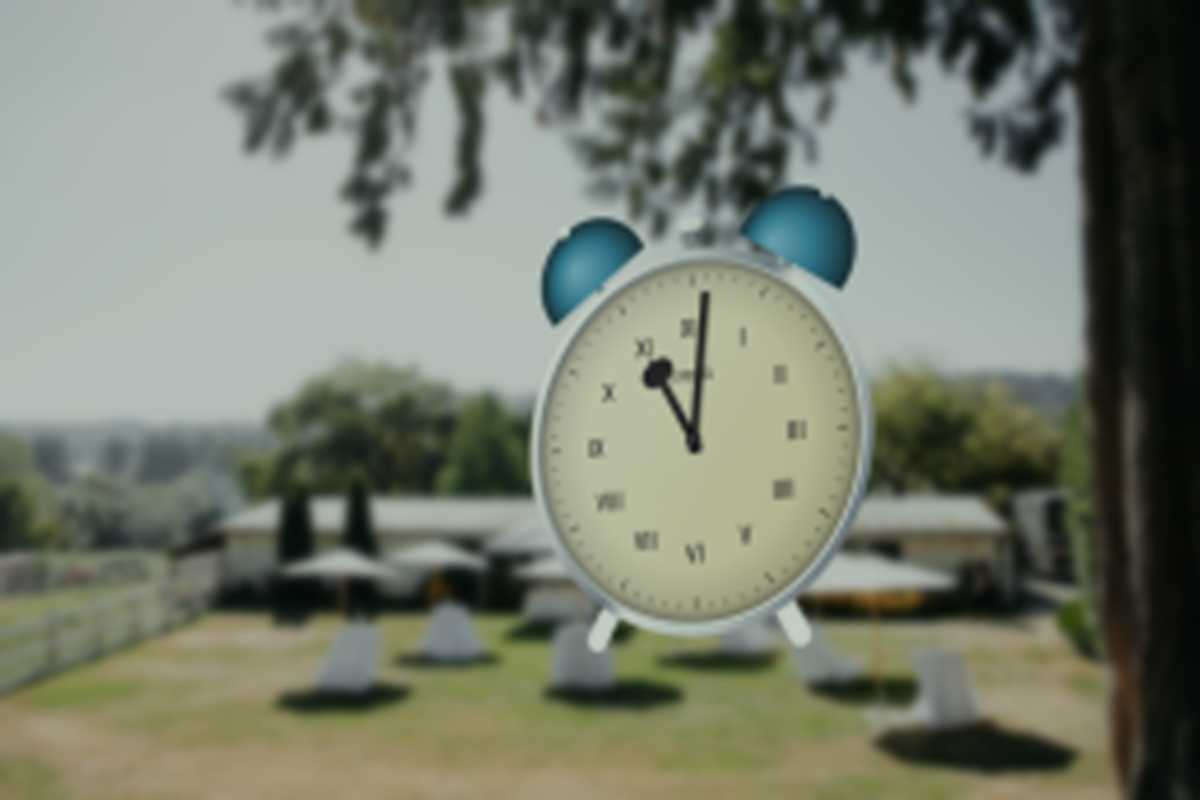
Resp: 11.01
